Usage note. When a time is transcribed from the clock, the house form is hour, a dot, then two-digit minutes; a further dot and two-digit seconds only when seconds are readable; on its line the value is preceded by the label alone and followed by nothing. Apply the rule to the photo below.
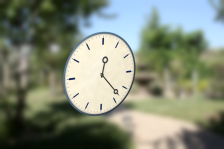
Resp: 12.23
